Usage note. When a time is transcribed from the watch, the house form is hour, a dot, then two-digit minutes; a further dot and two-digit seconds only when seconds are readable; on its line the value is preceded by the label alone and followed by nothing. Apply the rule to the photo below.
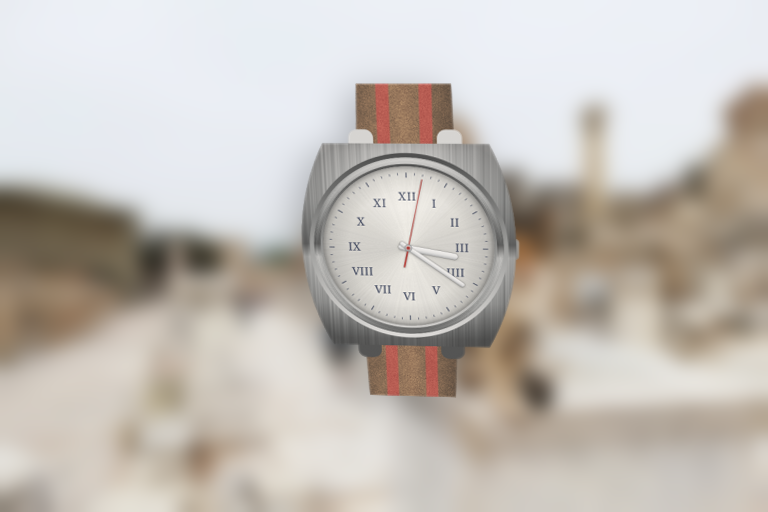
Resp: 3.21.02
